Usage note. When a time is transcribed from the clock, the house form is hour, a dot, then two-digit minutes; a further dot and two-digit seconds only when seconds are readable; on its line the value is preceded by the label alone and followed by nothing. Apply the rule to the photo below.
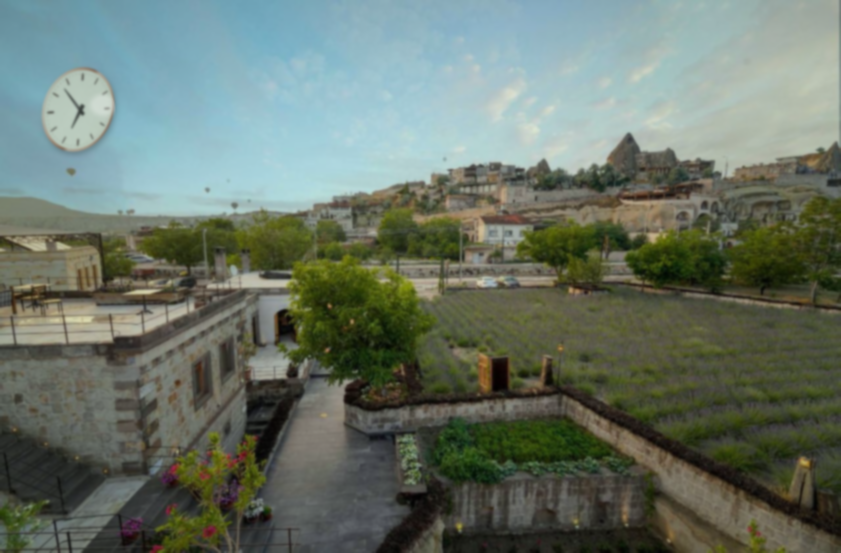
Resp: 6.53
